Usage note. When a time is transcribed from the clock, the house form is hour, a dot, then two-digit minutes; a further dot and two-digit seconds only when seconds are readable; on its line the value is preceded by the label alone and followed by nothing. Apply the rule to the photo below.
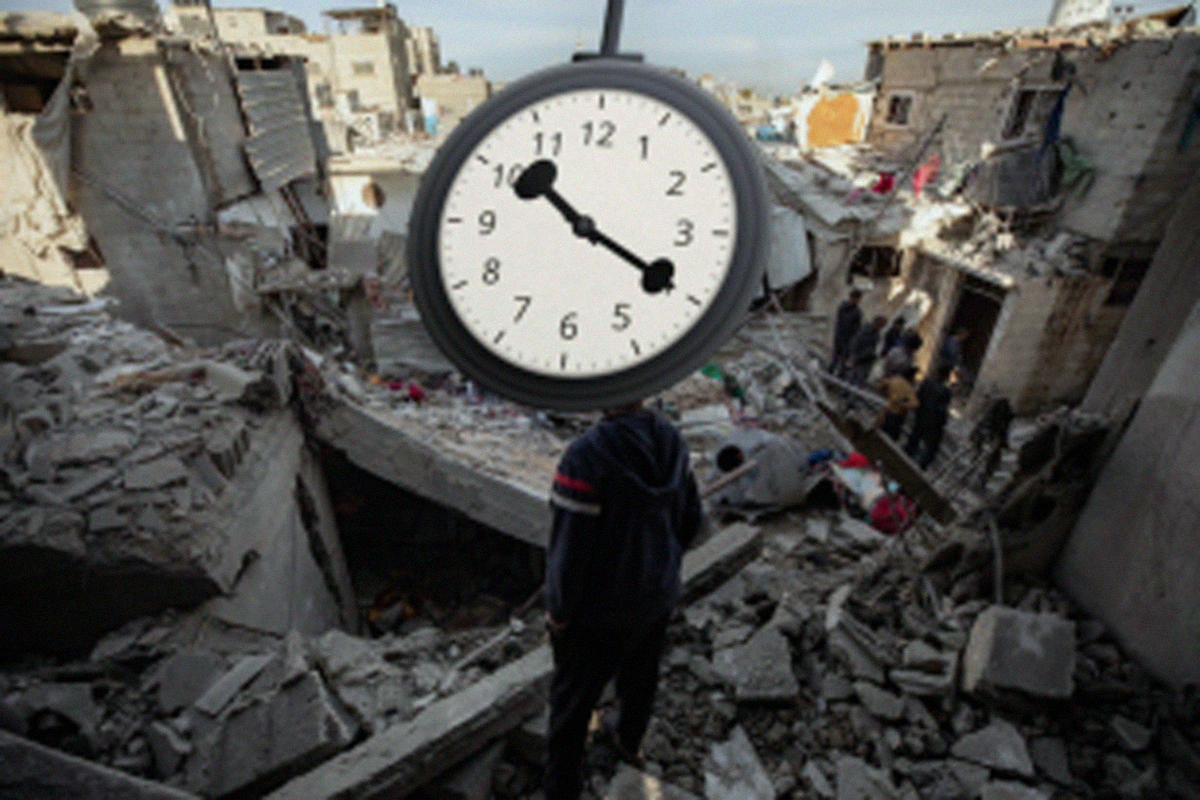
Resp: 10.20
